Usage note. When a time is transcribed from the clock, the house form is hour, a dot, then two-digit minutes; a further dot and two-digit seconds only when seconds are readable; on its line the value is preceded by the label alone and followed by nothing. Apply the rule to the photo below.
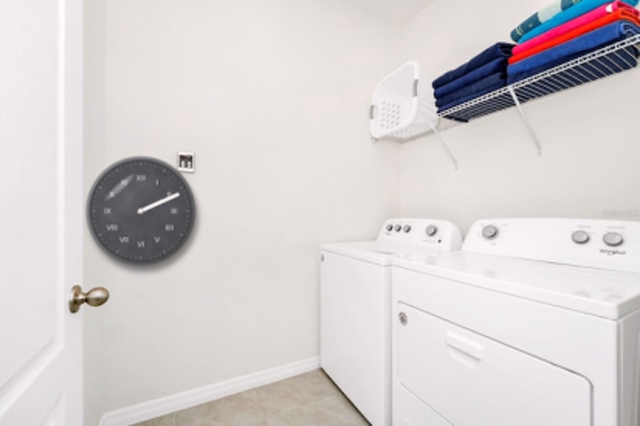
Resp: 2.11
